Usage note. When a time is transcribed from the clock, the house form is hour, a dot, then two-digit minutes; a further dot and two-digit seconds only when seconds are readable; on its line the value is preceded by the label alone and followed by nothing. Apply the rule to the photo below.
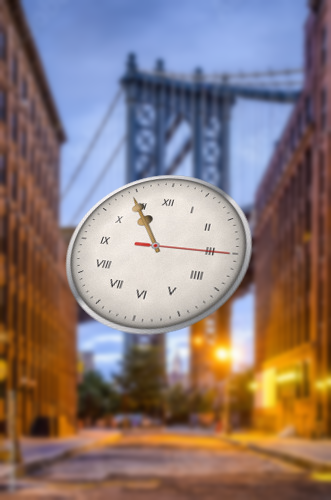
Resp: 10.54.15
